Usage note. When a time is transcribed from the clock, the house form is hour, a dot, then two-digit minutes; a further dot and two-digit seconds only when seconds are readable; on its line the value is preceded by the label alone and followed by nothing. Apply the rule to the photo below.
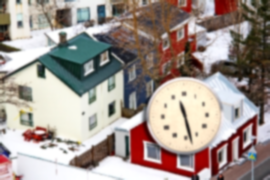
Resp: 11.28
